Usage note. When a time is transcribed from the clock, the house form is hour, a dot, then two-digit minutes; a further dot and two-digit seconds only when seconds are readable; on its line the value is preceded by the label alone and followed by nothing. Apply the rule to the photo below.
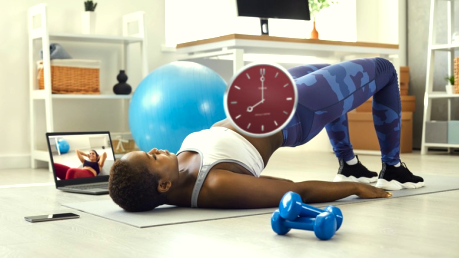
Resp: 8.00
